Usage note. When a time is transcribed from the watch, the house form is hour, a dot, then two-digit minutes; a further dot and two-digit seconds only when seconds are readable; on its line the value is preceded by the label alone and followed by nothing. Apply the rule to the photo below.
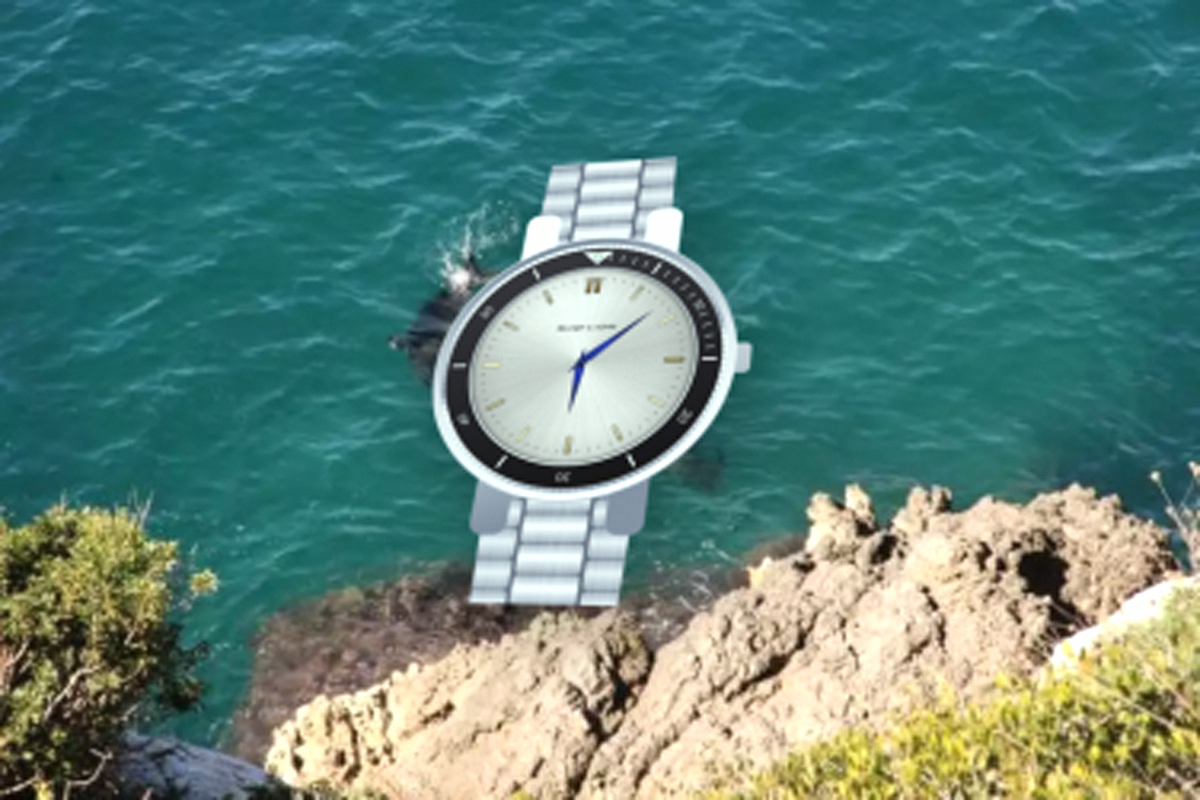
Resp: 6.08
